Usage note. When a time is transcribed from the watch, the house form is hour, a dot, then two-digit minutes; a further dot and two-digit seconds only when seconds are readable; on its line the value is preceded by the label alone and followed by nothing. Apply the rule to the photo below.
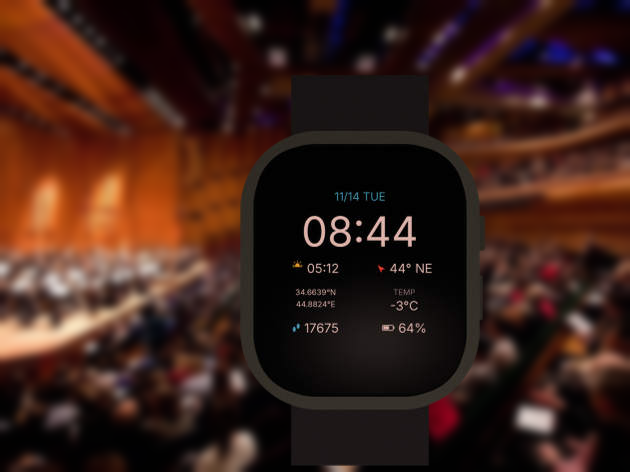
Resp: 8.44
